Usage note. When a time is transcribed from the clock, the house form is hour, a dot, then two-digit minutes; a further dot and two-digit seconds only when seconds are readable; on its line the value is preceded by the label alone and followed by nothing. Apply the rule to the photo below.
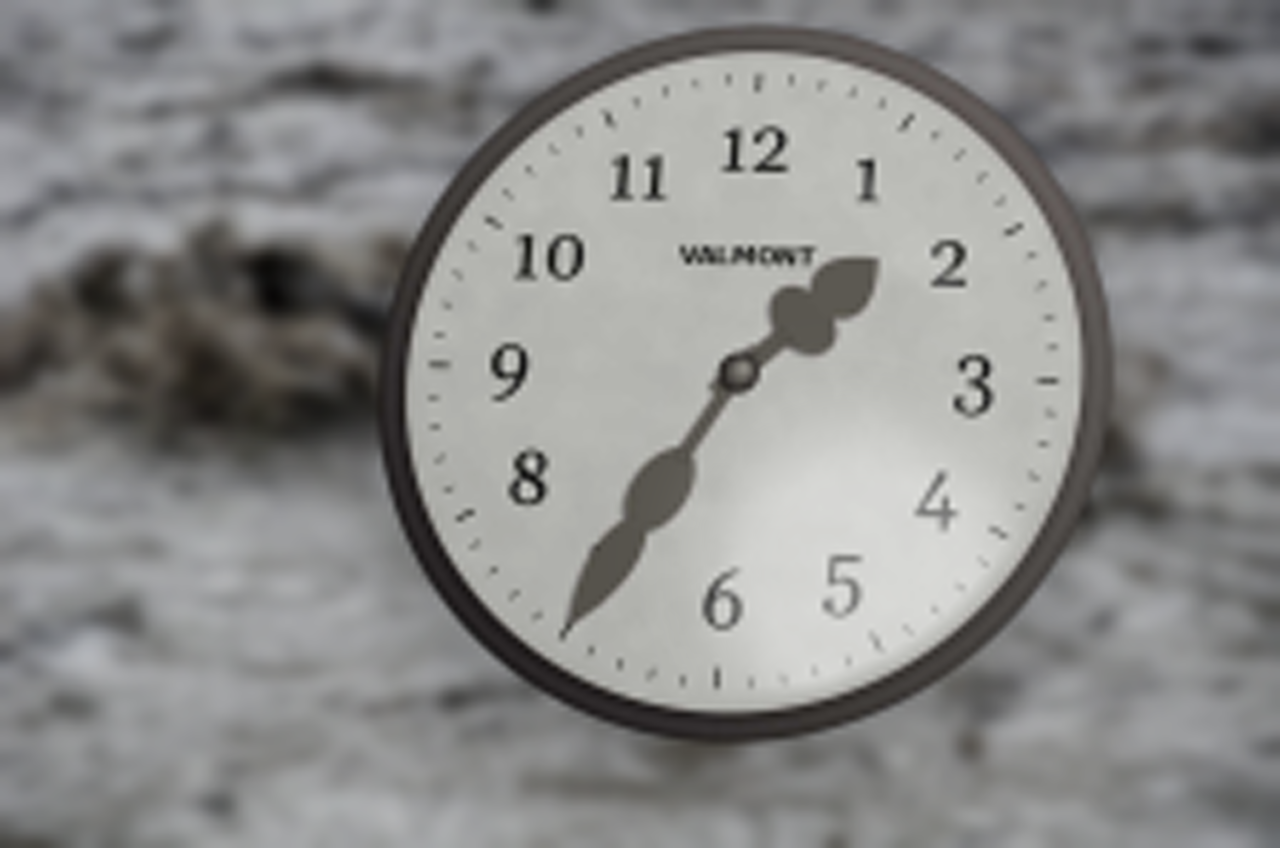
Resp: 1.35
